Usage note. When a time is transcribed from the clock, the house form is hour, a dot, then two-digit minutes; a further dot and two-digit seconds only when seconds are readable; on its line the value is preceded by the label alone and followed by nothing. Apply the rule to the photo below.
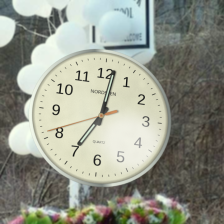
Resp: 7.01.41
